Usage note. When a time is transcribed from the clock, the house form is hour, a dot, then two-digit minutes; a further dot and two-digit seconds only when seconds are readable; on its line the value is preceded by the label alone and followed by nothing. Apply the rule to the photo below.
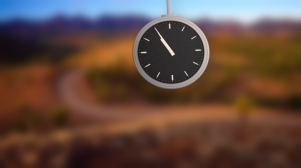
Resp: 10.55
